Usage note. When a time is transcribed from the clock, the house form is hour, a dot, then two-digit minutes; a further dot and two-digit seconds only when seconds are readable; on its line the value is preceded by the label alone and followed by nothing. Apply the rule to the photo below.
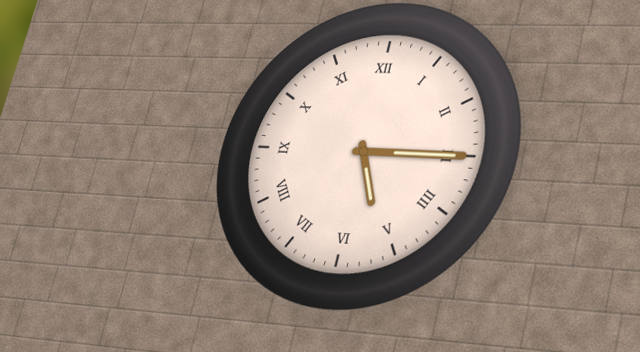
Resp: 5.15
